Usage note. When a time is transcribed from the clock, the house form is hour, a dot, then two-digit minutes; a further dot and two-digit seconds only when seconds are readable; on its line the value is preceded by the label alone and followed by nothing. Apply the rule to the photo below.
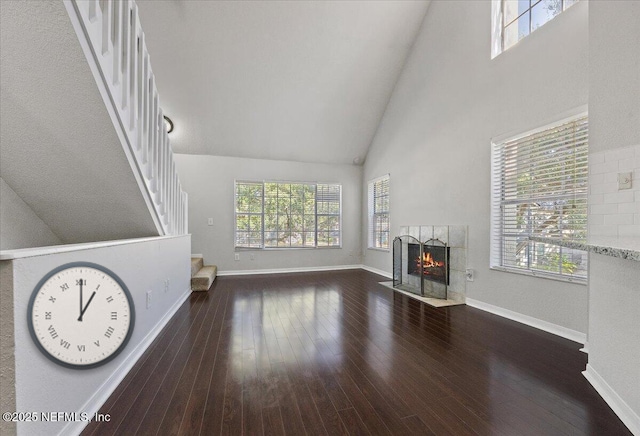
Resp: 1.00
